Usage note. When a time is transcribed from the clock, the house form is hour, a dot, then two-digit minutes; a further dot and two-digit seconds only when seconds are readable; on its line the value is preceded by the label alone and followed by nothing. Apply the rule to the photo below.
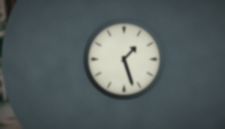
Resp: 1.27
